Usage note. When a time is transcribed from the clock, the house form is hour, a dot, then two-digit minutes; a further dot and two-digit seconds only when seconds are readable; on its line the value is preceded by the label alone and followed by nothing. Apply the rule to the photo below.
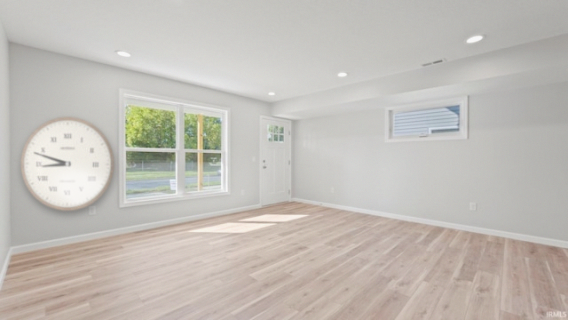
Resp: 8.48
